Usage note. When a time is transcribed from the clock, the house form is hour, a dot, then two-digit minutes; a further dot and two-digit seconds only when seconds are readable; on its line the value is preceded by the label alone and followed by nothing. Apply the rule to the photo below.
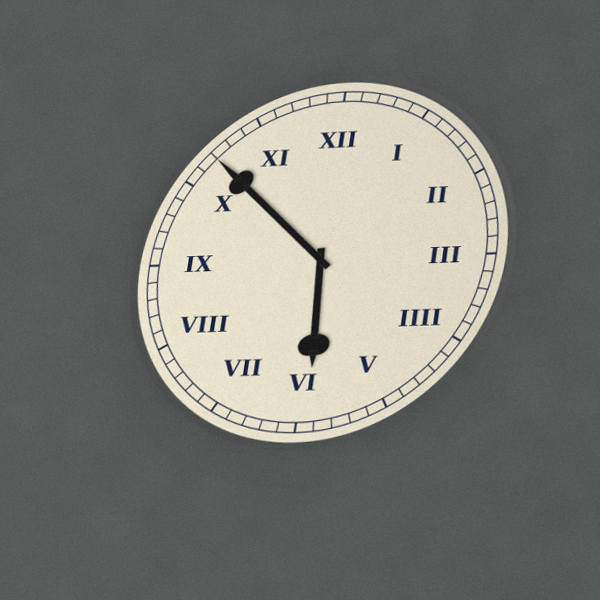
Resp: 5.52
